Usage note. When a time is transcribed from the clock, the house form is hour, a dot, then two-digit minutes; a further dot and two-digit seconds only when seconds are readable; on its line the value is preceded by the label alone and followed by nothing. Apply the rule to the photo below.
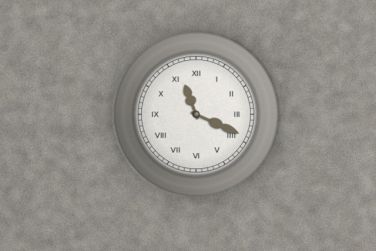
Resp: 11.19
